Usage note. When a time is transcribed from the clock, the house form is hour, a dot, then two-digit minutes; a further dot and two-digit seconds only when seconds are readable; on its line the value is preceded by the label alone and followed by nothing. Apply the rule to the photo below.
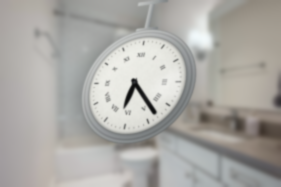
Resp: 6.23
